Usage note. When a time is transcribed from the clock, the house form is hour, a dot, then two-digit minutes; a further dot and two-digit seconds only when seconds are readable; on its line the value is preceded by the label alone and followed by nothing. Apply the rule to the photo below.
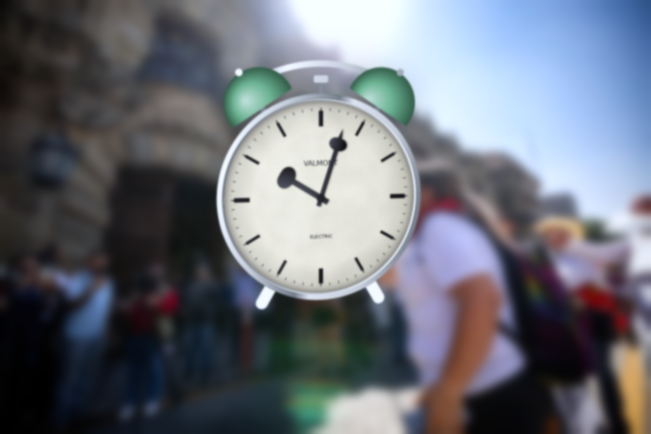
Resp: 10.03
